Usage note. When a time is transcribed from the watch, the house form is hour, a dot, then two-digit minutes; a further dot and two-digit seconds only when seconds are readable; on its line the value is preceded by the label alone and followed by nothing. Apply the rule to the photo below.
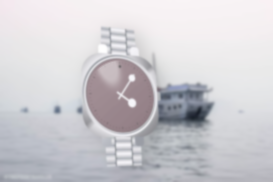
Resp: 4.06
